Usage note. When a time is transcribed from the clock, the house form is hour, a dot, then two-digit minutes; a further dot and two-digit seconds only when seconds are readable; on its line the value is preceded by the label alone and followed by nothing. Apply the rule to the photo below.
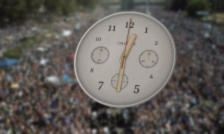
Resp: 12.30
